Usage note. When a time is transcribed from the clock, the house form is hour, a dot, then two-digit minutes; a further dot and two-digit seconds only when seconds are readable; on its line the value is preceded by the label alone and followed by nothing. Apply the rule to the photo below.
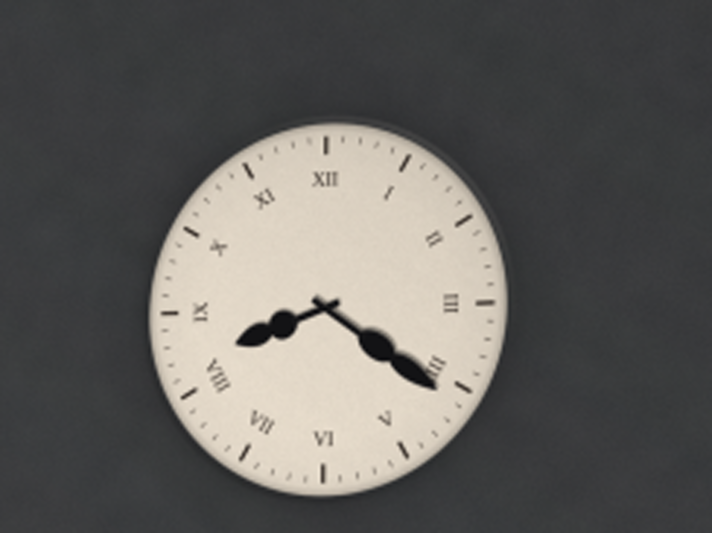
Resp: 8.21
